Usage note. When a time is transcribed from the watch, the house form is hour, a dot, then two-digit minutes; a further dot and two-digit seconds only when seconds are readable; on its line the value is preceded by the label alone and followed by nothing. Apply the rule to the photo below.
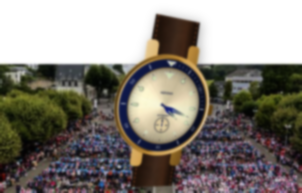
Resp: 4.18
